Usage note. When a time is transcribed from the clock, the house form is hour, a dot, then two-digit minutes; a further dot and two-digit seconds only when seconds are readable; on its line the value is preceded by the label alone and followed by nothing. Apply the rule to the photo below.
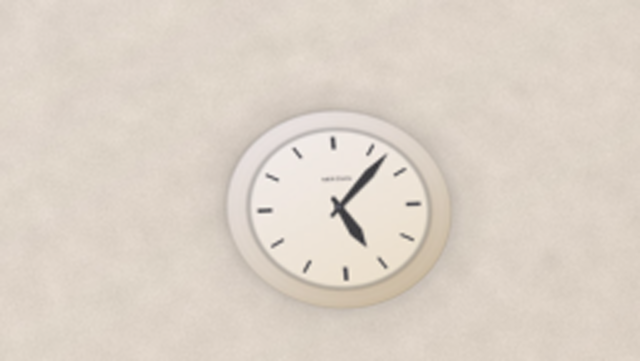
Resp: 5.07
